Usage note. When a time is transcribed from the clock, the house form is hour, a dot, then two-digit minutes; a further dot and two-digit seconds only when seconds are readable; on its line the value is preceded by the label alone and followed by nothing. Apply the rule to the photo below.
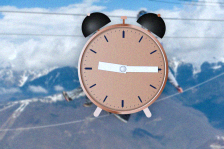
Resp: 9.15
